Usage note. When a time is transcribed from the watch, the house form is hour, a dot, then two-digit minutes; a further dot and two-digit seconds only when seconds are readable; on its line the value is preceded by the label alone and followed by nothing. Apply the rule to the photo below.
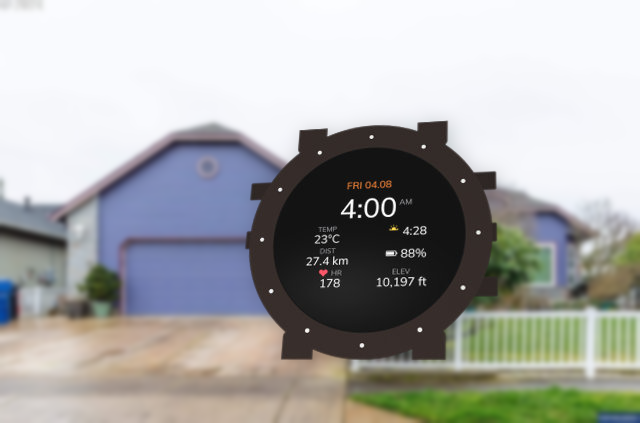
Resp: 4.00
